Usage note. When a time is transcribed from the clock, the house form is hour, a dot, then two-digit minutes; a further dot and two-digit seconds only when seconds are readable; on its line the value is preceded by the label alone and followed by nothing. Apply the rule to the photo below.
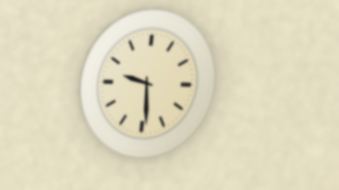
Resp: 9.29
